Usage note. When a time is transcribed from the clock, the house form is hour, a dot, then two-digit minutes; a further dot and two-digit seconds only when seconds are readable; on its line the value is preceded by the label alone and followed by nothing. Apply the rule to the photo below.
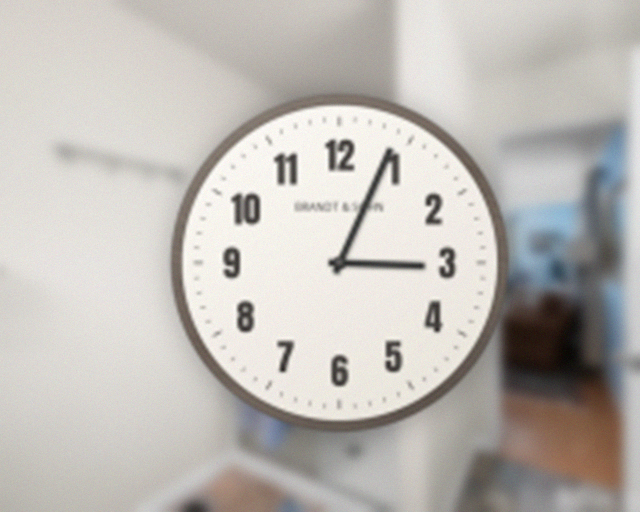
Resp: 3.04
